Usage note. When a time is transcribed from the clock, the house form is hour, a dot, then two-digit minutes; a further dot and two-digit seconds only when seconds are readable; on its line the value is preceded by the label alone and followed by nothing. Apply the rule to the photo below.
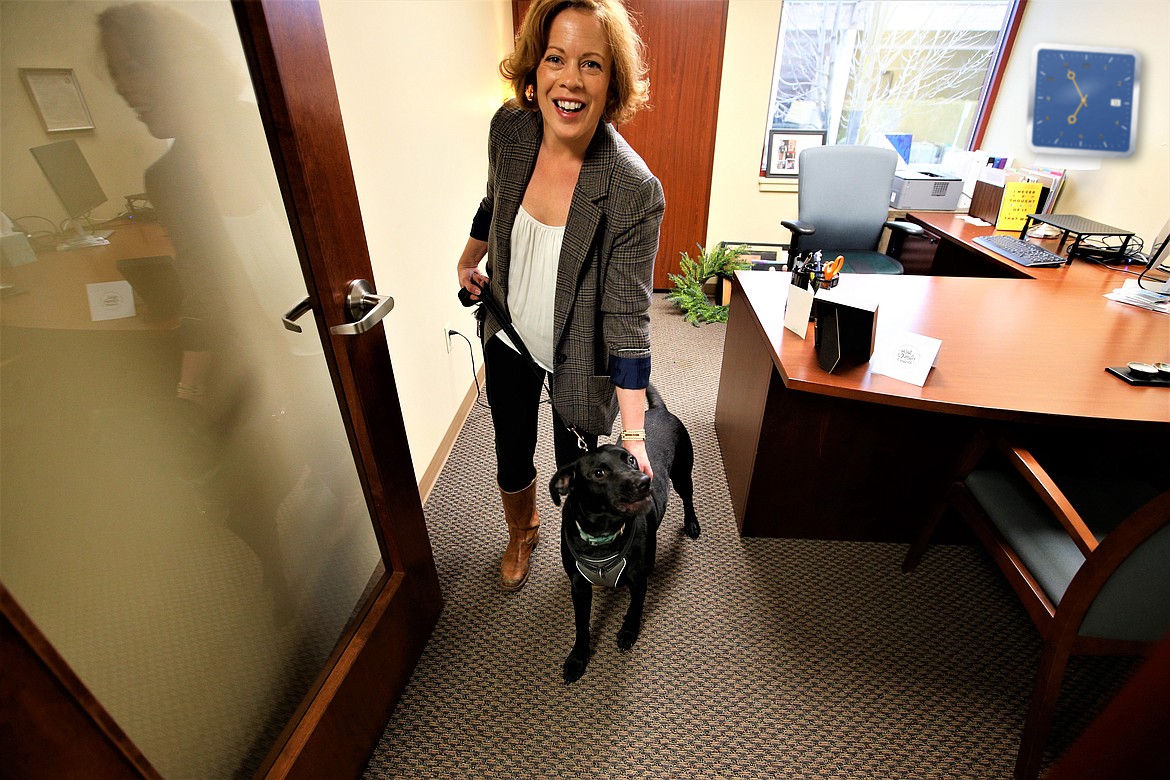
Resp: 6.55
